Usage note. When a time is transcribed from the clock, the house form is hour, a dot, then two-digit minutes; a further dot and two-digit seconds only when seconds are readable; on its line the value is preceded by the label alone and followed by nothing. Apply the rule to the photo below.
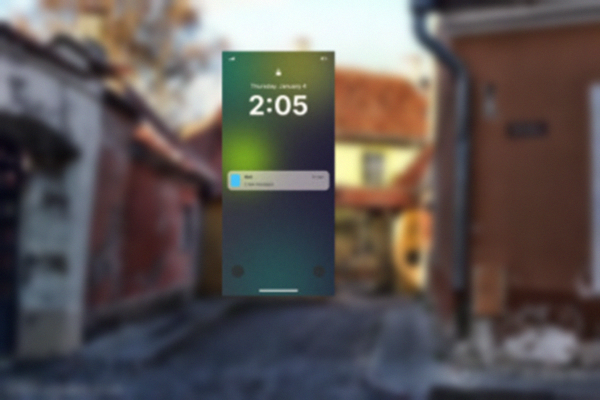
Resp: 2.05
